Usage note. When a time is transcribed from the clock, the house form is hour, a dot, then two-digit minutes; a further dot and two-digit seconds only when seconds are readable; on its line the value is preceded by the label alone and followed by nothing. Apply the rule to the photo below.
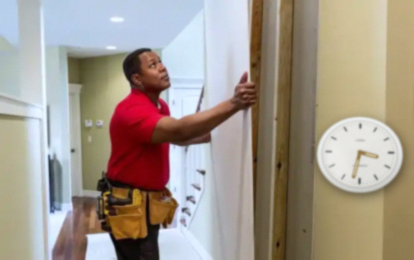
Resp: 3.32
